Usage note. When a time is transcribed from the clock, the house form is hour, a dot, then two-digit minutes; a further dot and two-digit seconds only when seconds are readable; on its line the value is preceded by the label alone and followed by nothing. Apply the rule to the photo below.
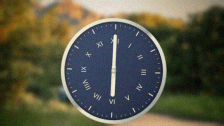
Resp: 6.00
